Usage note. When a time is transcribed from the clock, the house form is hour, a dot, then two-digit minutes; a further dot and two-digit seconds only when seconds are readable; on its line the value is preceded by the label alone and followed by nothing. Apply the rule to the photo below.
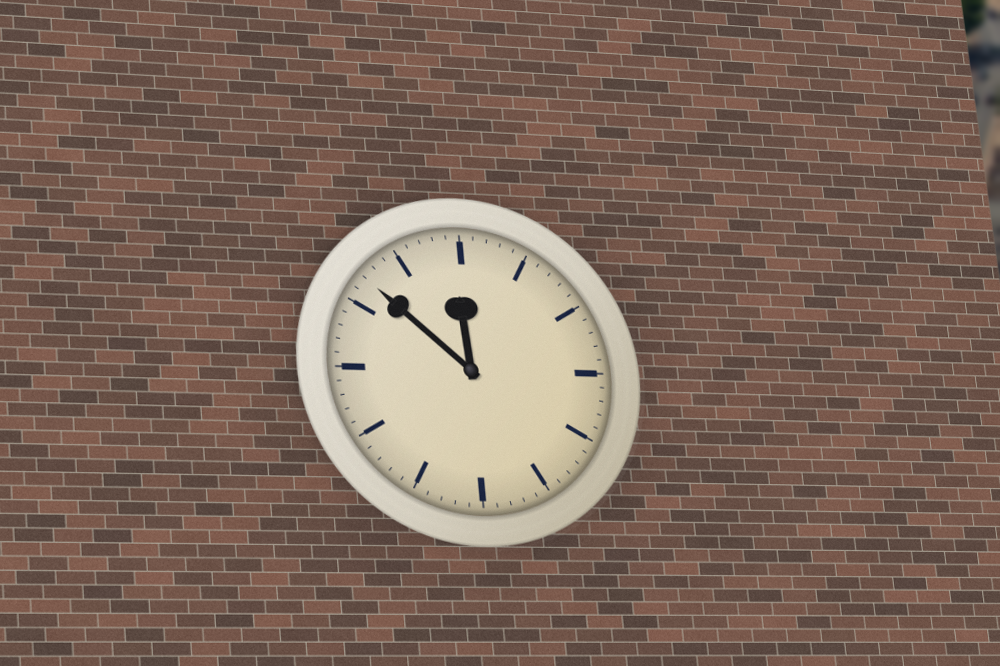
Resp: 11.52
